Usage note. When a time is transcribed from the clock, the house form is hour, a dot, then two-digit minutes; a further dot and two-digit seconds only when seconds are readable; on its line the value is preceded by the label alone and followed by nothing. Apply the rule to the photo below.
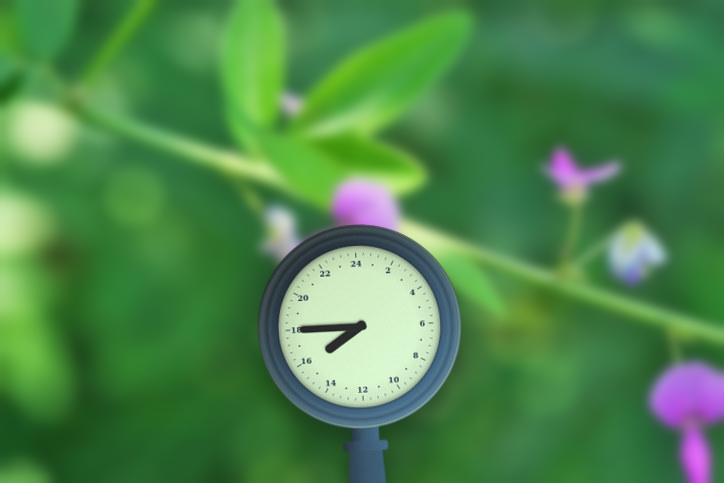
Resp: 15.45
